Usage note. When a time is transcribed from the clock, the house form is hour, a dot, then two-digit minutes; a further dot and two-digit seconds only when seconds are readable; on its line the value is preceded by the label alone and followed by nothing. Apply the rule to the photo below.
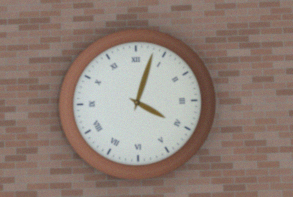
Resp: 4.03
